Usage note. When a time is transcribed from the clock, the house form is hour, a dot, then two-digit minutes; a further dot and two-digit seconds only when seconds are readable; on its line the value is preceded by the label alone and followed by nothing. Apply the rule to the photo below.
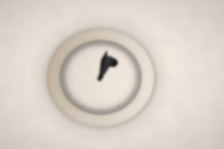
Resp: 1.02
